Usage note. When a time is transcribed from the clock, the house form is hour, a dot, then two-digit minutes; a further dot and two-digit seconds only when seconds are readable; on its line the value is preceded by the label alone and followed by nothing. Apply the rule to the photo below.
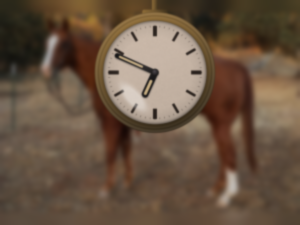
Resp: 6.49
